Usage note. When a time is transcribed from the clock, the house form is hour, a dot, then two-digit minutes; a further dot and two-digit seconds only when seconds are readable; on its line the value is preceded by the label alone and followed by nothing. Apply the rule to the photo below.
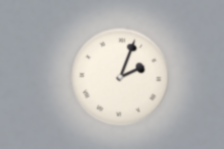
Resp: 2.03
